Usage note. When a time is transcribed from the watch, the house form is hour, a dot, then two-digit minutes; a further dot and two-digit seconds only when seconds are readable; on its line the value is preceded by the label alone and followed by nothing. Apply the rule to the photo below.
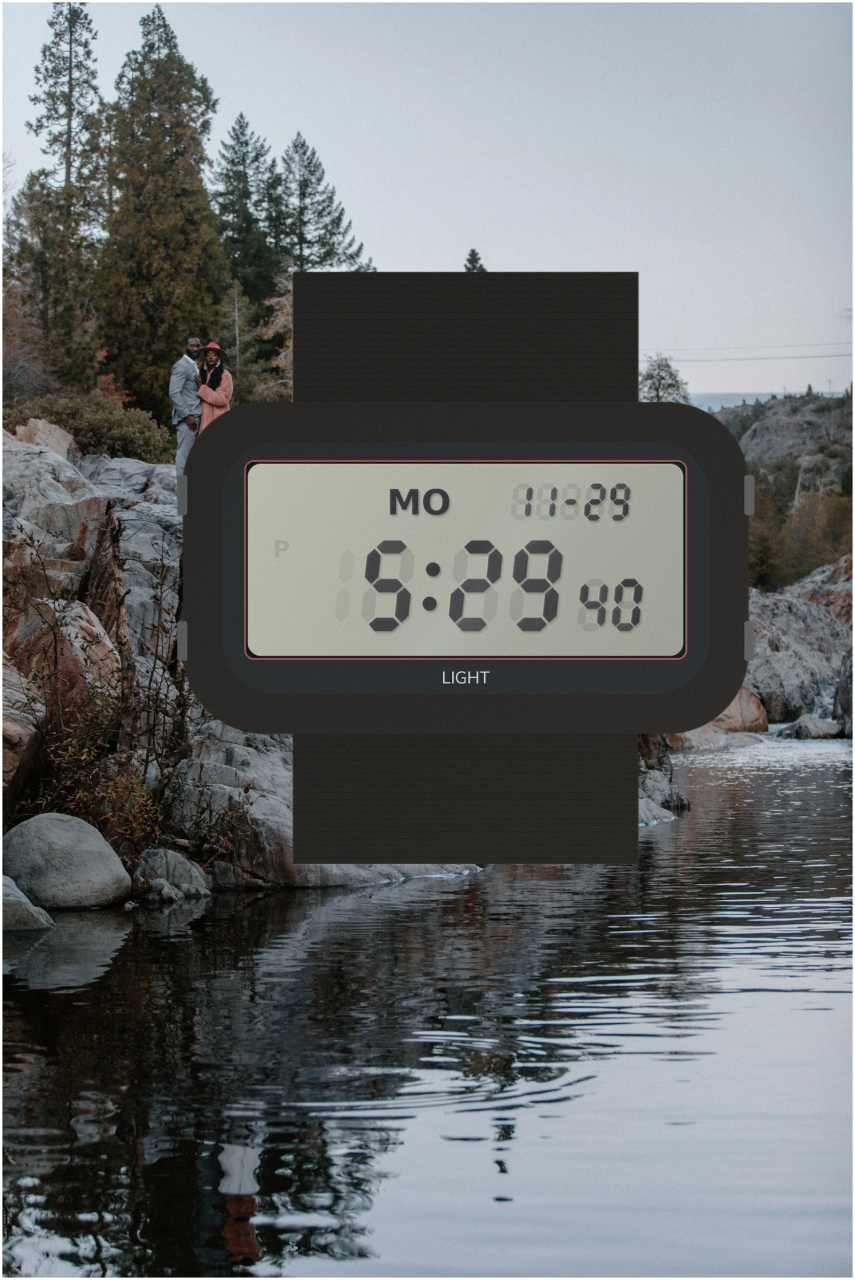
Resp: 5.29.40
